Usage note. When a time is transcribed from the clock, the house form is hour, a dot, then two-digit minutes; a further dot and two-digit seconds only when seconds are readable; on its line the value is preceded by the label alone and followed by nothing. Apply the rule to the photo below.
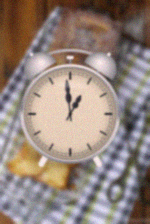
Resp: 12.59
